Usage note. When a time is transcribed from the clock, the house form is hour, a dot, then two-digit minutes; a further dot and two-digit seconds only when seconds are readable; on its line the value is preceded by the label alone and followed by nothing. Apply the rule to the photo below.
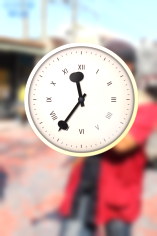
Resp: 11.36
